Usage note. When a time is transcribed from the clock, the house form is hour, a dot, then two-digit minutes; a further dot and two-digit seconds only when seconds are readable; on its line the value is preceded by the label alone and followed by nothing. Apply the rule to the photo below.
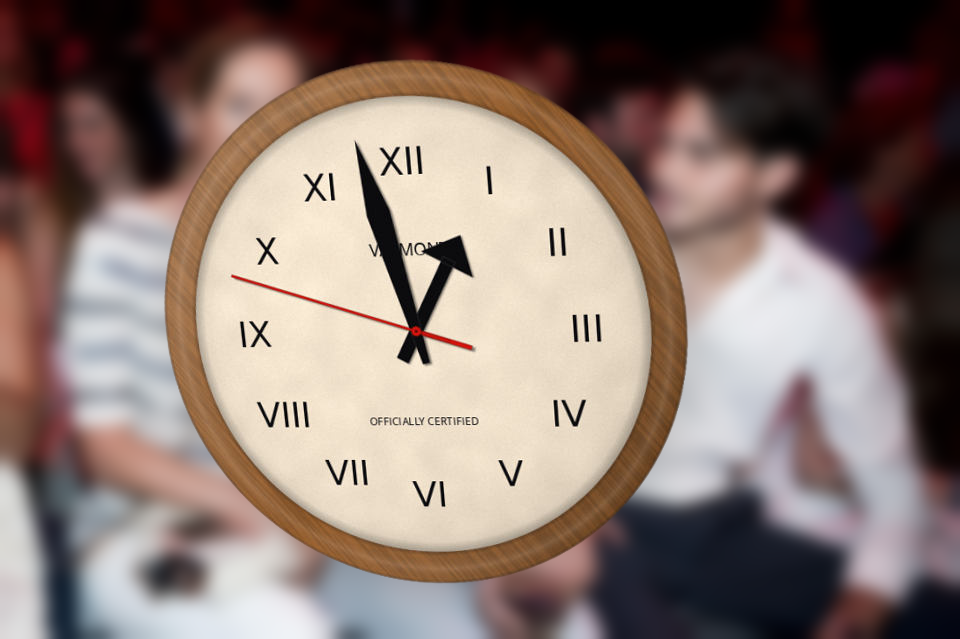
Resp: 12.57.48
